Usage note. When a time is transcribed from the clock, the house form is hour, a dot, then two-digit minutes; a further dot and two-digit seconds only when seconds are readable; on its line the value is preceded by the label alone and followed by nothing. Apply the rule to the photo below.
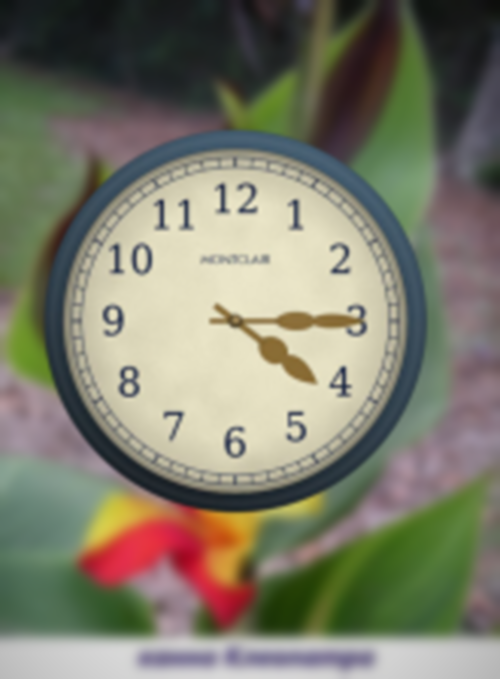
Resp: 4.15
